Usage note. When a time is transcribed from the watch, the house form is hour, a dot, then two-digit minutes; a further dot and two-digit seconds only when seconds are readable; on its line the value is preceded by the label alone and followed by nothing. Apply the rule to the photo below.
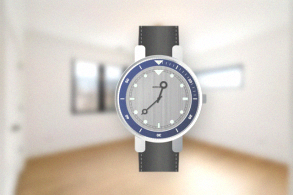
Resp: 12.38
